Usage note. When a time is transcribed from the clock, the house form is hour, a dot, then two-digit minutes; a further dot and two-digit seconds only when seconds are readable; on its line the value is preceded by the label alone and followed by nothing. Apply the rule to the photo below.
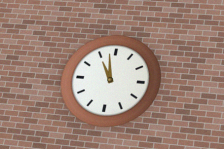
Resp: 10.58
